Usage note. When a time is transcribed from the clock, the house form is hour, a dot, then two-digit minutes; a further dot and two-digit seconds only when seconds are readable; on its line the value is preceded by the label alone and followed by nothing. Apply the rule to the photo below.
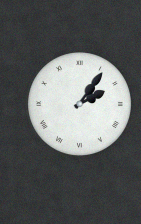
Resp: 2.06
